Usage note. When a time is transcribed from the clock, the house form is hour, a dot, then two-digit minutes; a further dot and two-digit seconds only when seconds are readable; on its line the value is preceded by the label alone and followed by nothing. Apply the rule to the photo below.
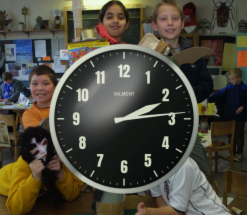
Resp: 2.14
